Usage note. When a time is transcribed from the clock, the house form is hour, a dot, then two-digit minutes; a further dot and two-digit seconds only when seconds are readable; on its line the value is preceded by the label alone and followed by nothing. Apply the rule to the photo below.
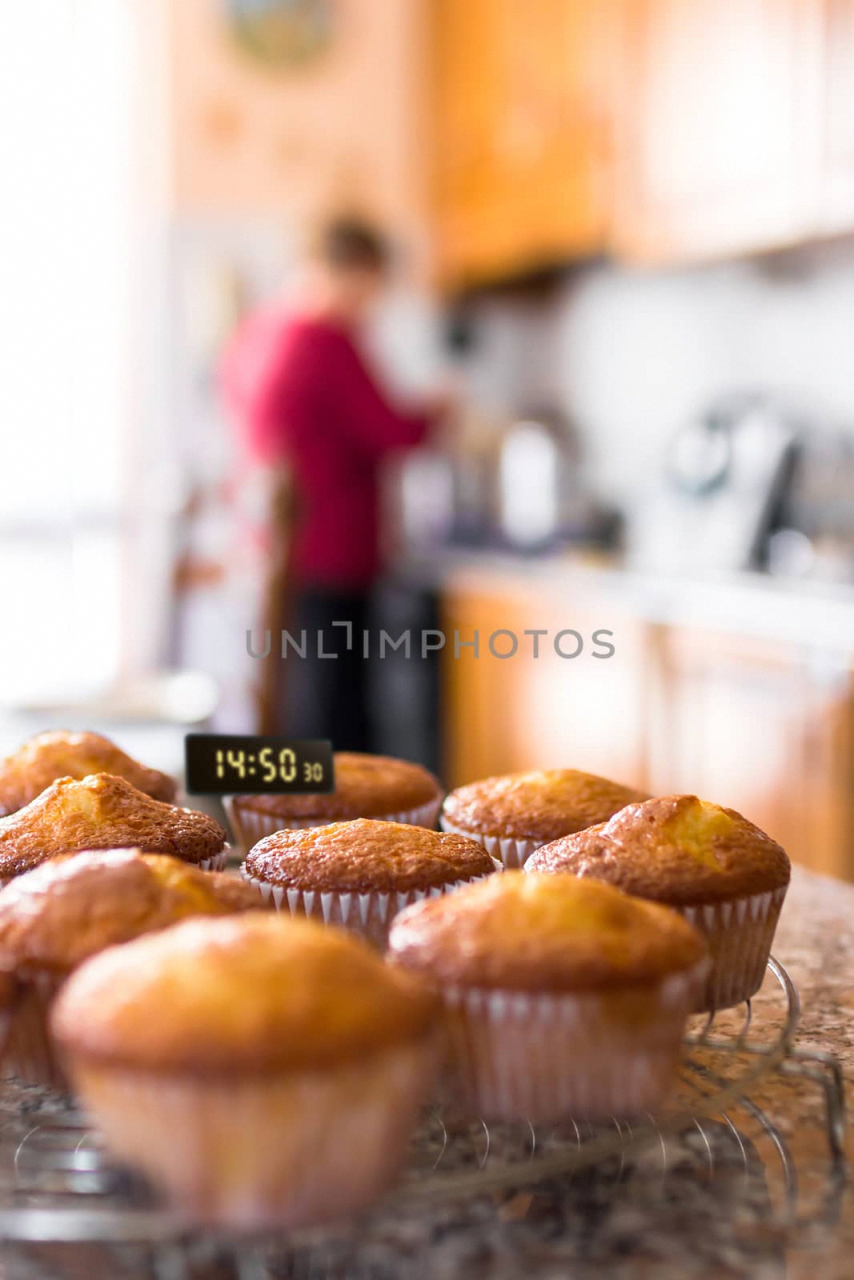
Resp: 14.50.30
